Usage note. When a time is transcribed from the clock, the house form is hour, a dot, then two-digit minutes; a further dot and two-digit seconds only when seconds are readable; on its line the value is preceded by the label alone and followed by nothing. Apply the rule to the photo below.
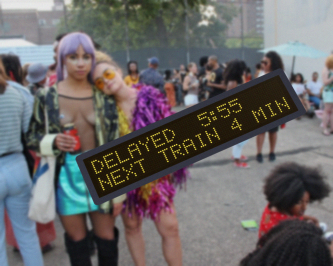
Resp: 5.55
